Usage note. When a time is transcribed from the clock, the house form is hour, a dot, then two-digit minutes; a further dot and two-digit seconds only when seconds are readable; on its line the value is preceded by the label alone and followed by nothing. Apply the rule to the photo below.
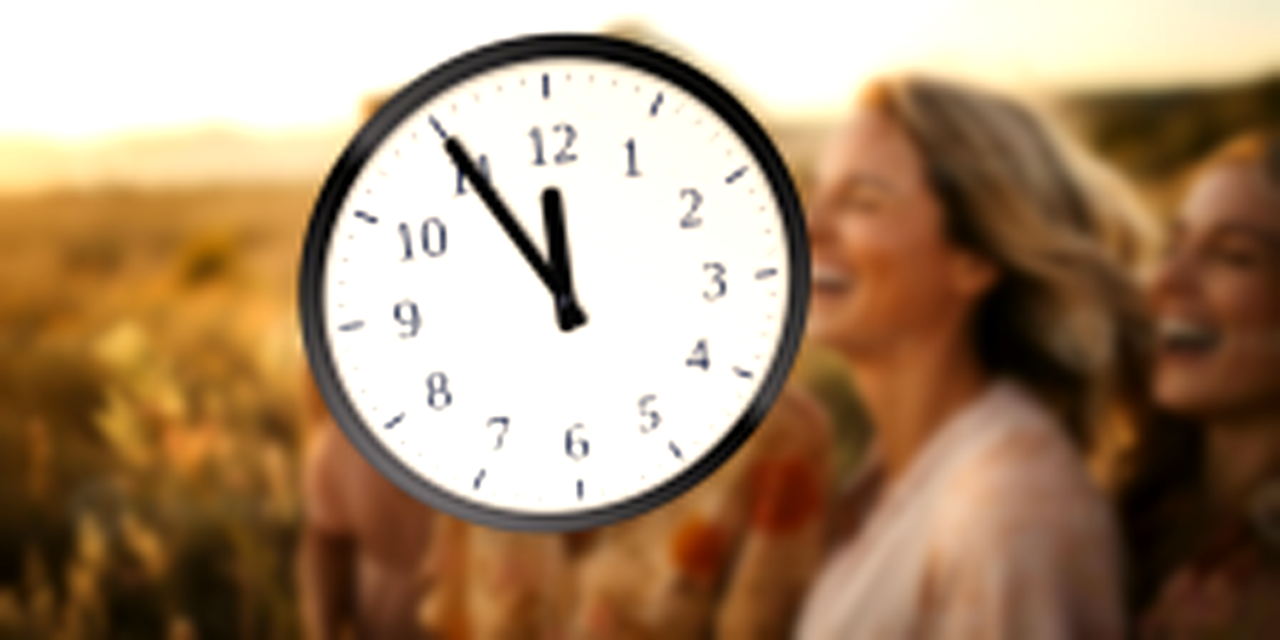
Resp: 11.55
